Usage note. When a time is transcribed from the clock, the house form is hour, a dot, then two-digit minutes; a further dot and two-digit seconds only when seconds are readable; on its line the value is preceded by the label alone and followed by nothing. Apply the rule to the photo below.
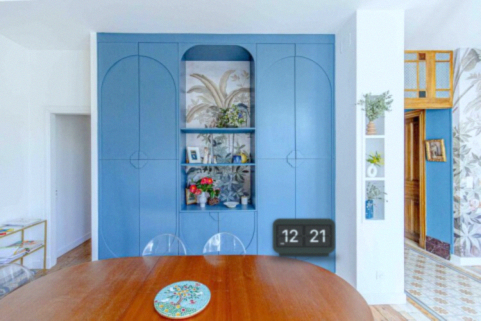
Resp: 12.21
